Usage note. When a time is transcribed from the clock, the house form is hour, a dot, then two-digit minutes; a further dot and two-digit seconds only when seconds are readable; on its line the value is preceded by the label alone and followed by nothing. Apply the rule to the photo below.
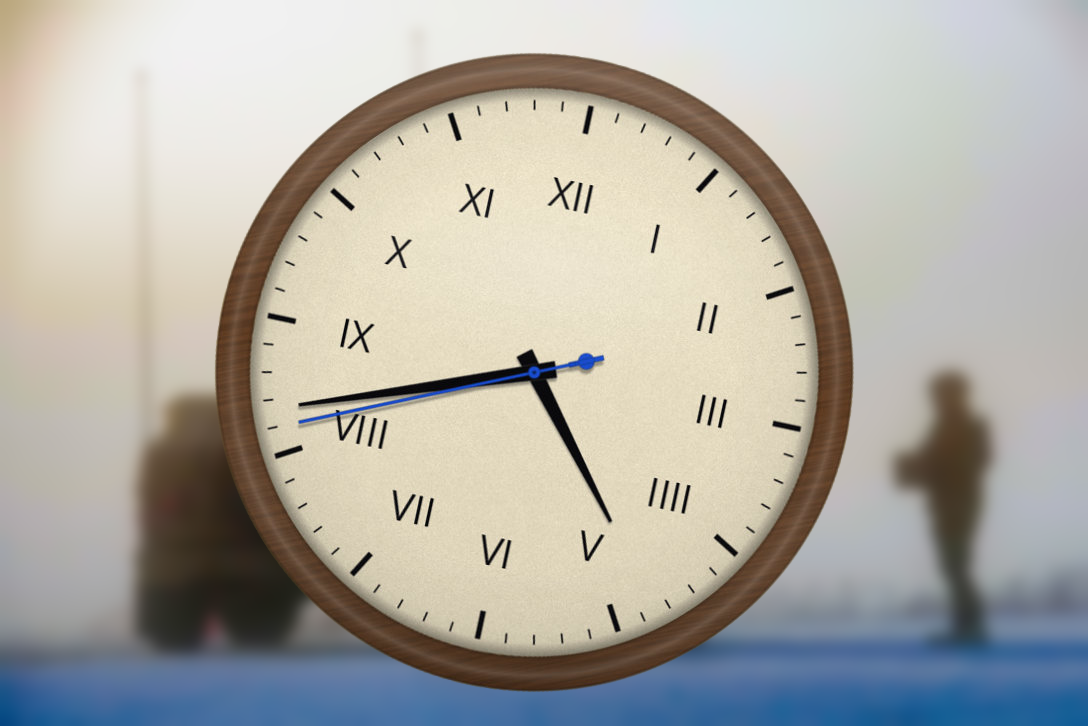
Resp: 4.41.41
